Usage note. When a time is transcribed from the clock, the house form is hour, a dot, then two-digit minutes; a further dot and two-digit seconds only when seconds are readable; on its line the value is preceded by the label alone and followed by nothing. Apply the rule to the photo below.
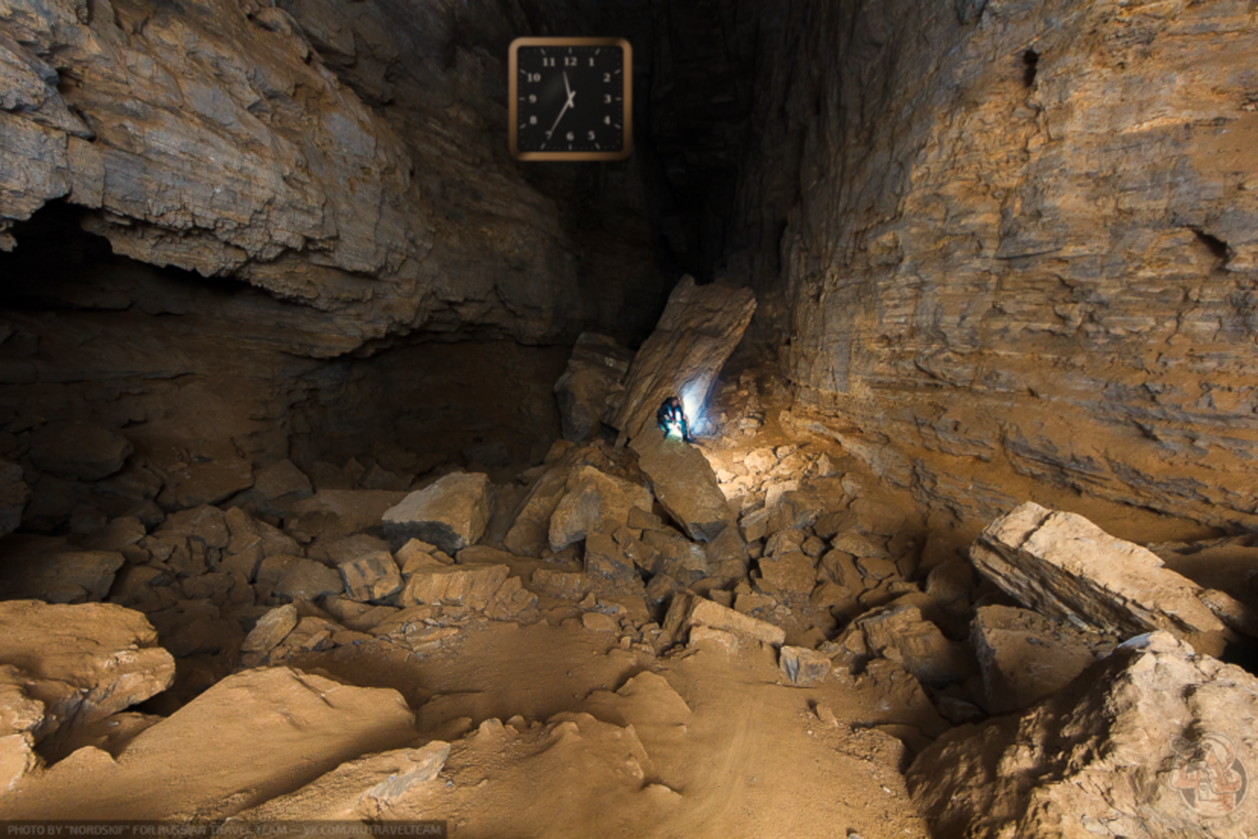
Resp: 11.35
